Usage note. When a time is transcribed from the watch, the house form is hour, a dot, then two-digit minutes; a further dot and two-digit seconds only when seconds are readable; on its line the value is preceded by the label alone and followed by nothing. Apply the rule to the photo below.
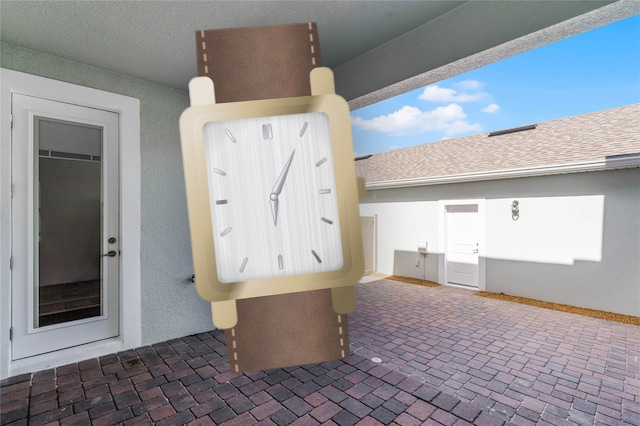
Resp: 6.05
